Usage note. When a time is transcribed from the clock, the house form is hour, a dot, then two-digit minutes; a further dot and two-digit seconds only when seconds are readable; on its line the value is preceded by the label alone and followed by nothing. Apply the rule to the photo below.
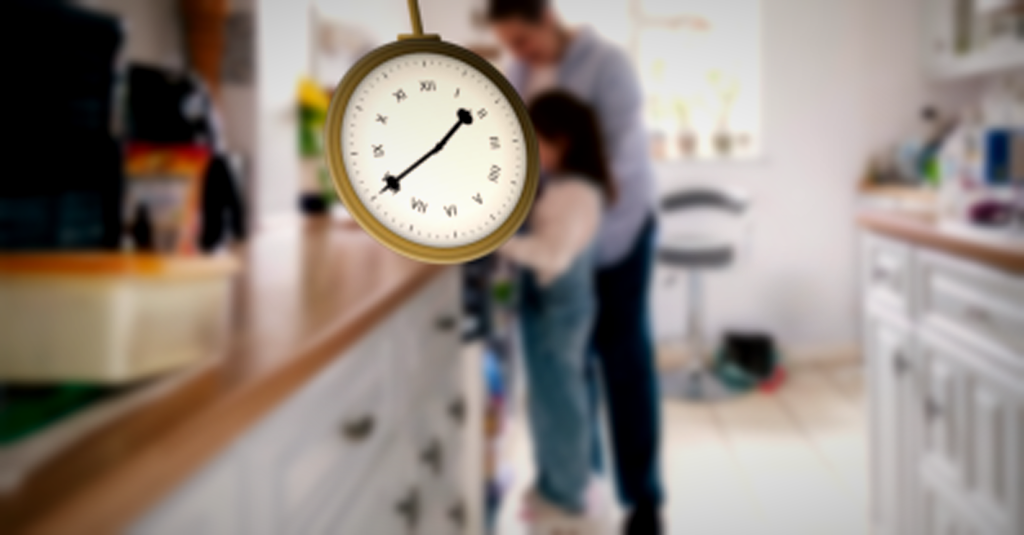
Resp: 1.40
